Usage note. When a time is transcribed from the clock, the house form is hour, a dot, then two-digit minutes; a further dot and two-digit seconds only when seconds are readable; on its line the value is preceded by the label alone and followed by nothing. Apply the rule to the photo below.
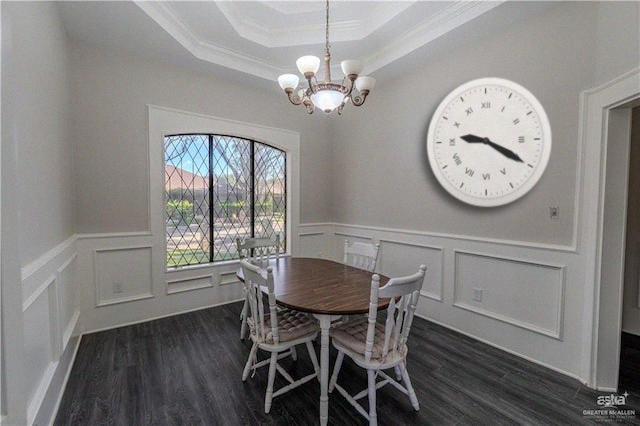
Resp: 9.20
